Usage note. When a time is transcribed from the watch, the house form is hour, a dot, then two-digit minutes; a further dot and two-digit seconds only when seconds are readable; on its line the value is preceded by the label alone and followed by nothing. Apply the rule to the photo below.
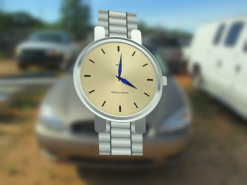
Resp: 4.01
